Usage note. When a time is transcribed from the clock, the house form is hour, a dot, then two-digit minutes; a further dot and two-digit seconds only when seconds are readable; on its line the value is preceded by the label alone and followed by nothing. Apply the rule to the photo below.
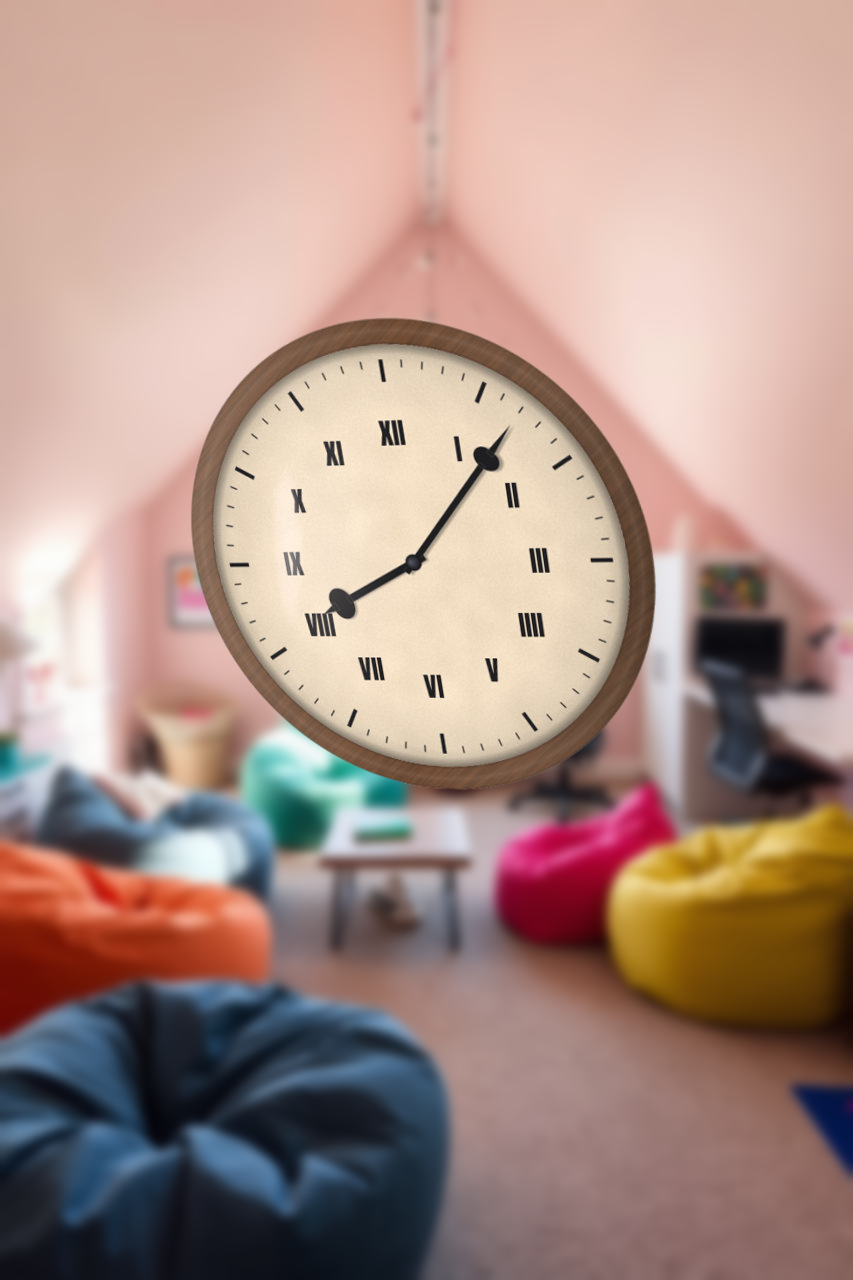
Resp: 8.07
